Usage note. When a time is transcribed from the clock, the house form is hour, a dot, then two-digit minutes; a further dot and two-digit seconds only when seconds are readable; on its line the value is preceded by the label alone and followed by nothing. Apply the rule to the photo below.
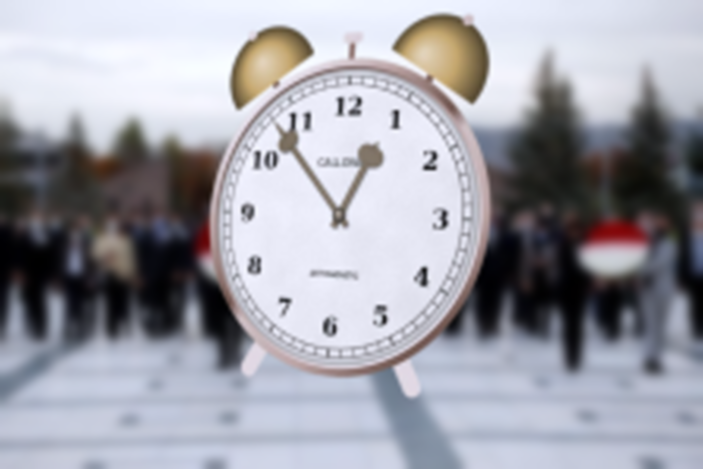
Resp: 12.53
